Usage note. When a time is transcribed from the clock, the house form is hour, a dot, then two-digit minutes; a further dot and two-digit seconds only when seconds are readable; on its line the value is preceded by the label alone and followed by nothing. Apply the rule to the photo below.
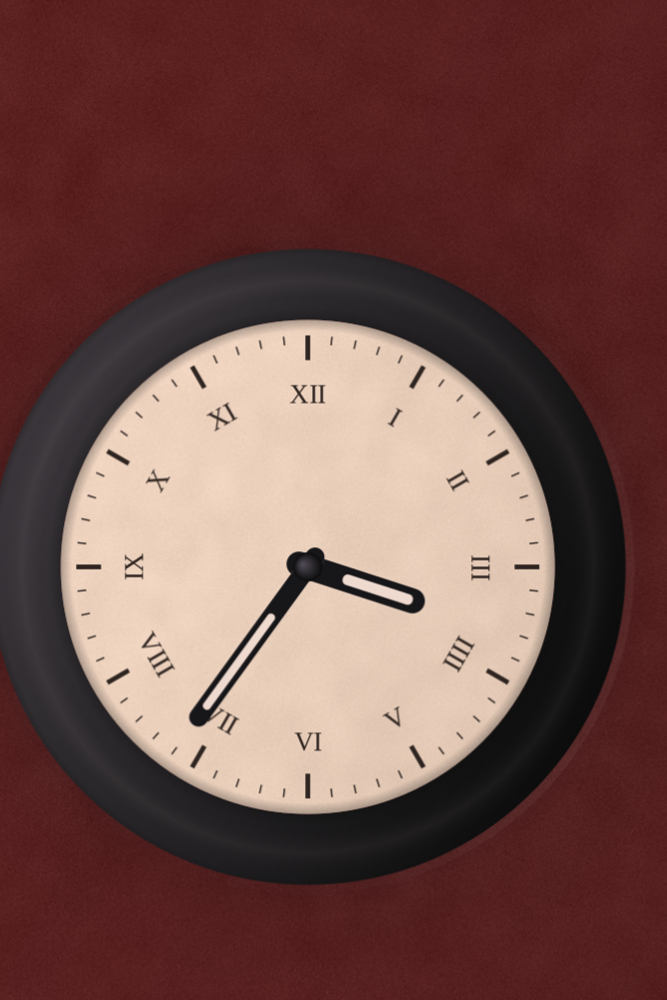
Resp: 3.36
